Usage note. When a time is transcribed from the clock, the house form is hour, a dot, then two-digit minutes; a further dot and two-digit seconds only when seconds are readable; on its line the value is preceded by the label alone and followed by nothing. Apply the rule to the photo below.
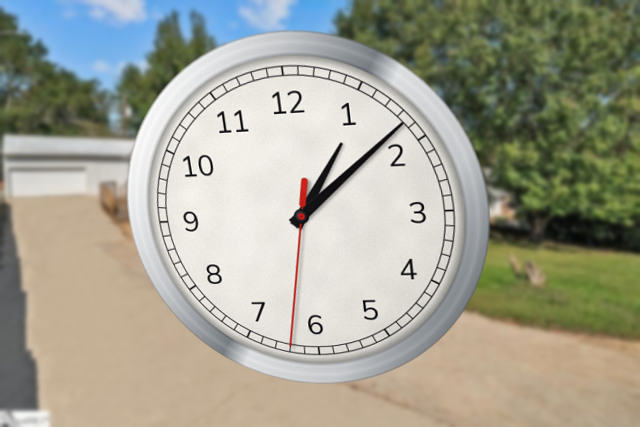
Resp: 1.08.32
